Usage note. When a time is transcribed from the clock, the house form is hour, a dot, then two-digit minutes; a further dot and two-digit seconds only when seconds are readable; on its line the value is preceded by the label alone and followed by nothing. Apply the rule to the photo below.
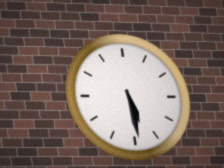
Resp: 5.29
